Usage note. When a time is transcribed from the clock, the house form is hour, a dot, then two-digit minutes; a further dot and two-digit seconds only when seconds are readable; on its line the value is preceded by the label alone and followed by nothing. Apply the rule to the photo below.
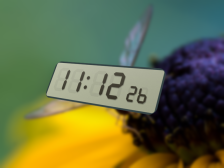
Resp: 11.12.26
